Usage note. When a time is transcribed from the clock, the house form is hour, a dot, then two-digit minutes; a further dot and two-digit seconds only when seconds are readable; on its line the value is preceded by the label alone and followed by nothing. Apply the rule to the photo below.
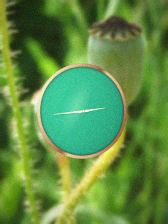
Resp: 2.44
